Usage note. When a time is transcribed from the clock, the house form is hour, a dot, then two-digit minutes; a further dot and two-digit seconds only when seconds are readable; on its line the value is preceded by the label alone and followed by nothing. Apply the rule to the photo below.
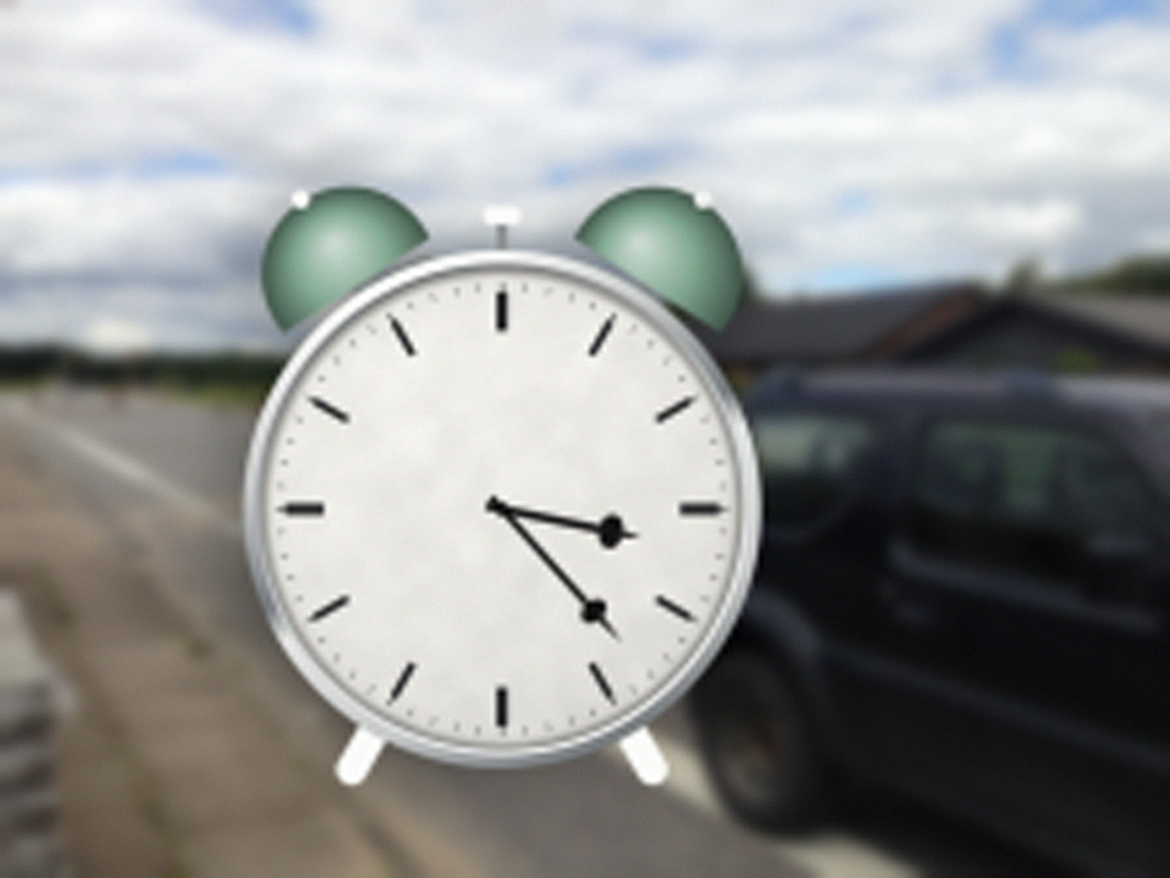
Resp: 3.23
